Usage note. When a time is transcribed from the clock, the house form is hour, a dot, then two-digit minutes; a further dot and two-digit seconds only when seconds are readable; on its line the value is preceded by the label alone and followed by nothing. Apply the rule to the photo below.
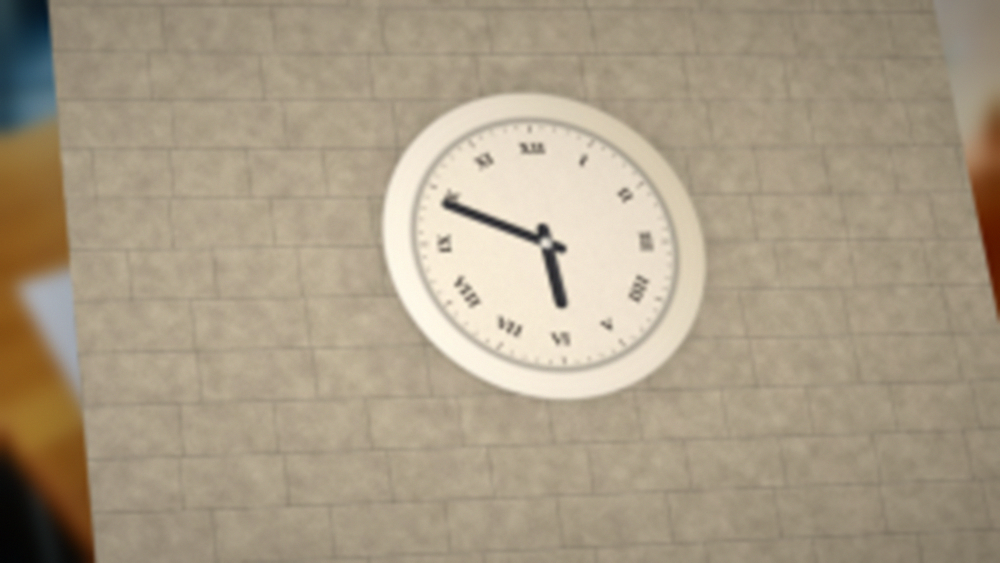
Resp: 5.49
